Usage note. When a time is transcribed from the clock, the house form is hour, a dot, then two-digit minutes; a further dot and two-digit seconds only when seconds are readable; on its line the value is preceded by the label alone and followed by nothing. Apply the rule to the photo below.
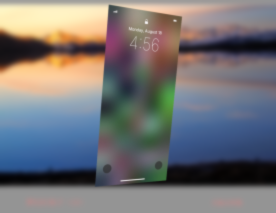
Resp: 4.56
